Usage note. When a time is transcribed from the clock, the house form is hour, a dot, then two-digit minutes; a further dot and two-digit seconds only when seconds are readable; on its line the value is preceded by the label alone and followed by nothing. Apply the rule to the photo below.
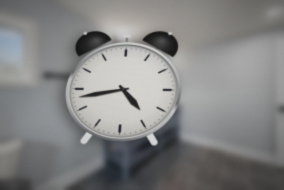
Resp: 4.43
